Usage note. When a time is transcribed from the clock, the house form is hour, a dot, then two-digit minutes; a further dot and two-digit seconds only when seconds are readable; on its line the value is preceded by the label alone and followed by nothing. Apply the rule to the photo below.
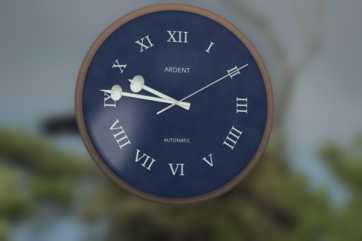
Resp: 9.46.10
